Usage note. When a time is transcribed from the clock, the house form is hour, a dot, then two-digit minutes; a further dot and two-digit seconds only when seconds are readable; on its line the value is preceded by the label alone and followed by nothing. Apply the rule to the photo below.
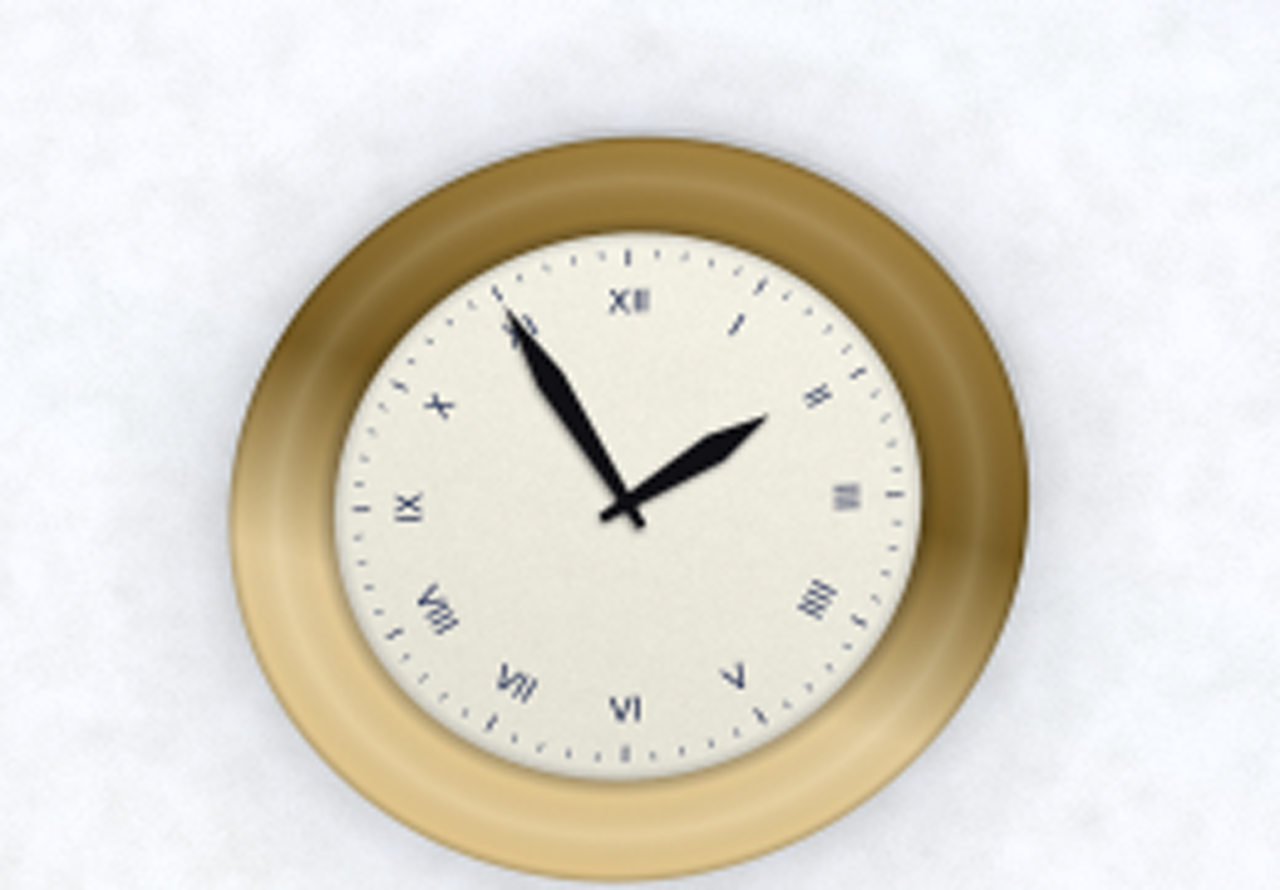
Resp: 1.55
